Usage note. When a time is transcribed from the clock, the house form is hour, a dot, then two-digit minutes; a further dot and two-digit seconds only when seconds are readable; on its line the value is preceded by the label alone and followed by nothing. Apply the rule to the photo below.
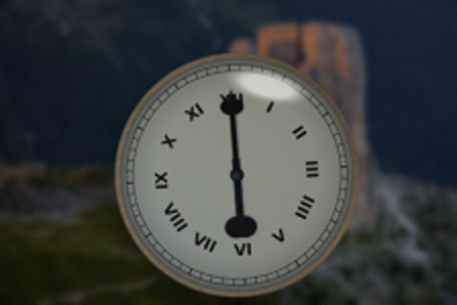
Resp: 6.00
